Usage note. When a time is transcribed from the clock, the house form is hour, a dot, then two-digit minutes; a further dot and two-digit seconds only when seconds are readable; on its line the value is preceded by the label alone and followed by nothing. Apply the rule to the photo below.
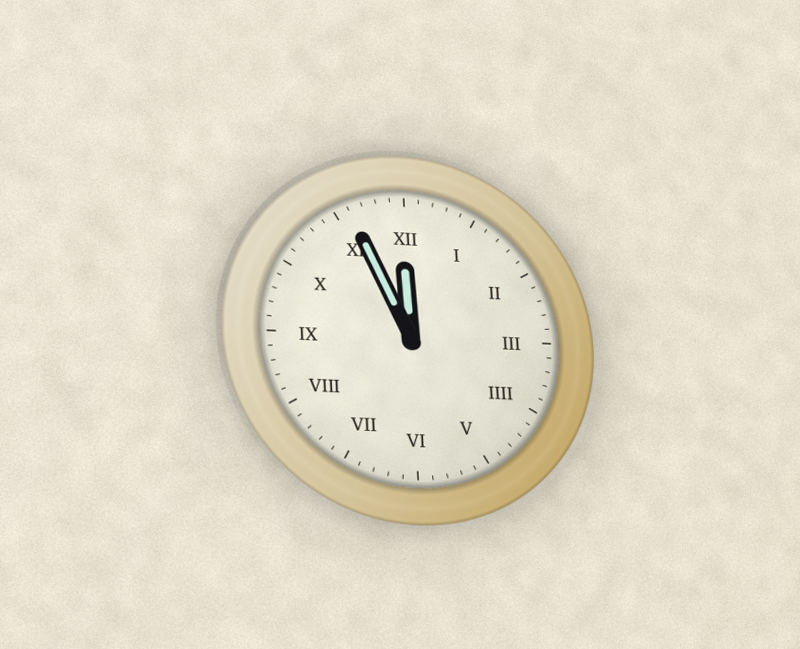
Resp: 11.56
